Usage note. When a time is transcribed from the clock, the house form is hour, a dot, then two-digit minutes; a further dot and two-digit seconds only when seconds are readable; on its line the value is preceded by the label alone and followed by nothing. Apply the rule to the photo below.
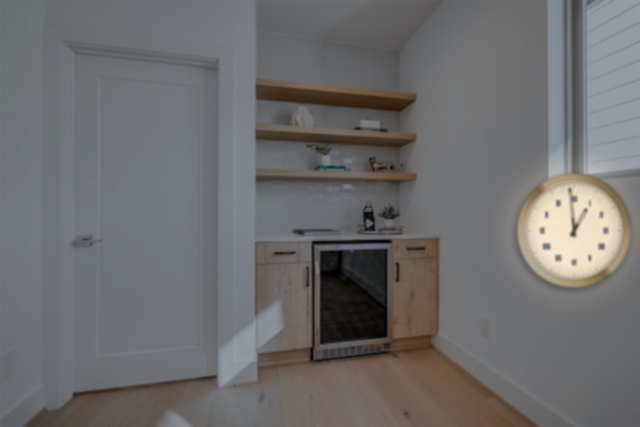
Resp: 12.59
